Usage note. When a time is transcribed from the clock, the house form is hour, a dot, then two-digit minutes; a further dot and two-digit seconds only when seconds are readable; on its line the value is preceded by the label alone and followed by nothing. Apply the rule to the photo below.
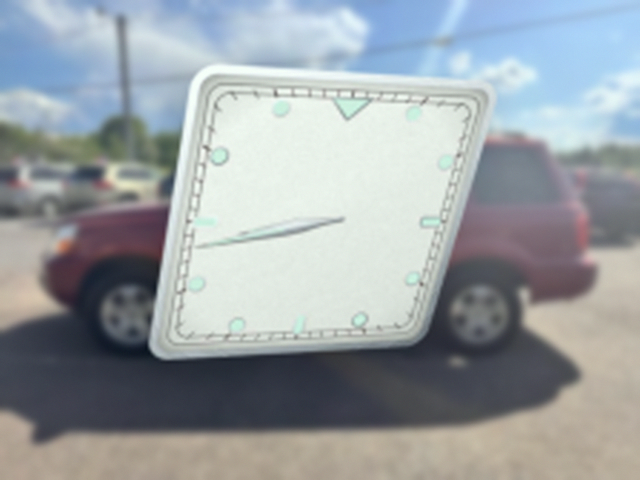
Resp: 8.43
